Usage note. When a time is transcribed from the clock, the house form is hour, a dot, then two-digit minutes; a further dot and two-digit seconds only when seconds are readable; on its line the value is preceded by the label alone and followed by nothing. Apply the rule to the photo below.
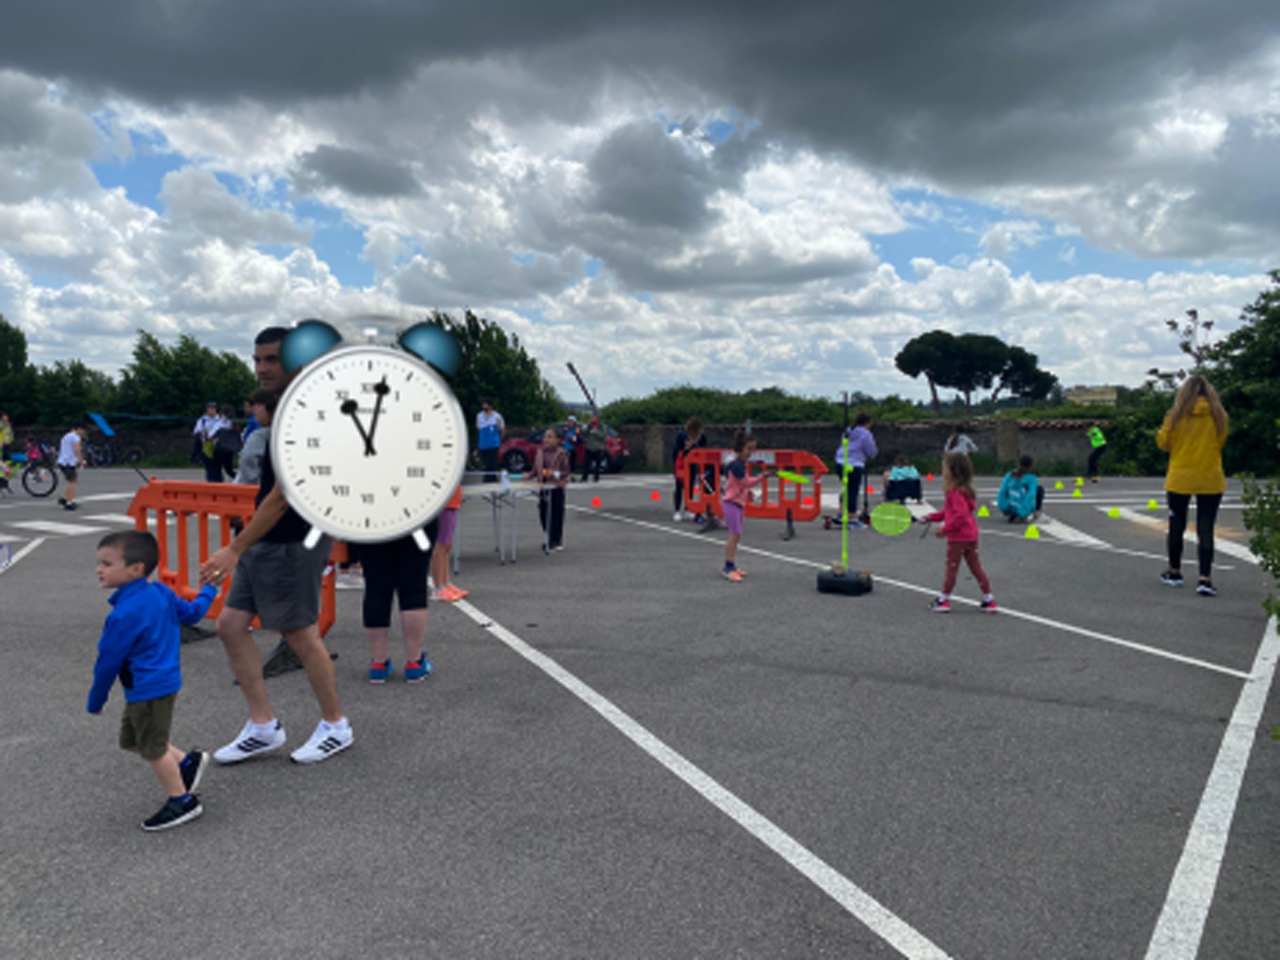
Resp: 11.02
